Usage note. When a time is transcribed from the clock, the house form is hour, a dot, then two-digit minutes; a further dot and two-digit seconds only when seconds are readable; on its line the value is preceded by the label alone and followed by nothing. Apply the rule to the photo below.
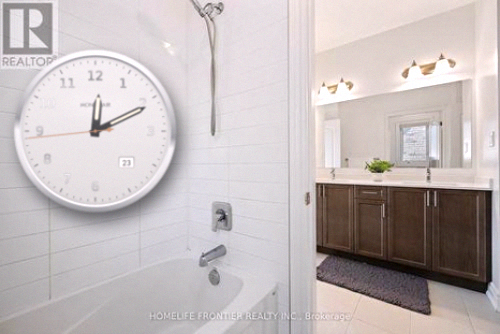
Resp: 12.10.44
